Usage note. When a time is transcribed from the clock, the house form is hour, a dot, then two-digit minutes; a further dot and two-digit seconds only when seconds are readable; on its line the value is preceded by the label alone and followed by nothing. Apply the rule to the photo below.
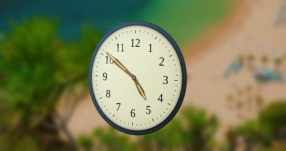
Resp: 4.51
